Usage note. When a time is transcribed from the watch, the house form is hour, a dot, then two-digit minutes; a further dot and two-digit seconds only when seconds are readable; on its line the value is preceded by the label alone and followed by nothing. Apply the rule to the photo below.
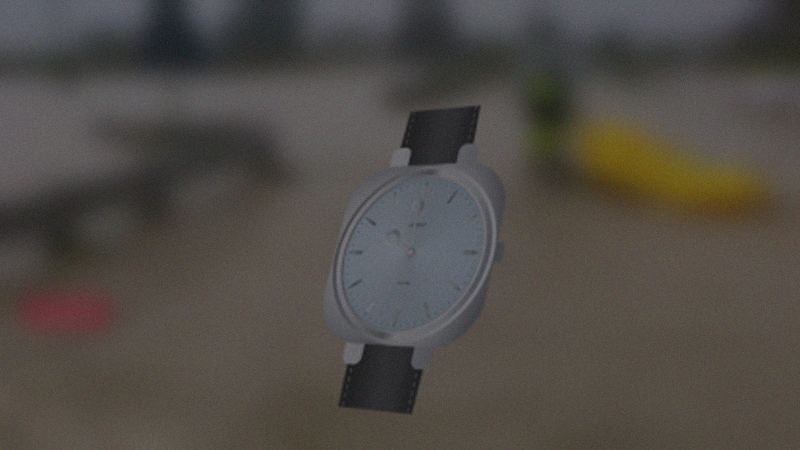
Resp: 9.59
